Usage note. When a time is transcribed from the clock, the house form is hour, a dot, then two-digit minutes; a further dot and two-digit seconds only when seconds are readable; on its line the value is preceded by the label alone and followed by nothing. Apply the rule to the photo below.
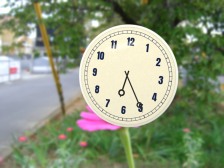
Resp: 6.25
